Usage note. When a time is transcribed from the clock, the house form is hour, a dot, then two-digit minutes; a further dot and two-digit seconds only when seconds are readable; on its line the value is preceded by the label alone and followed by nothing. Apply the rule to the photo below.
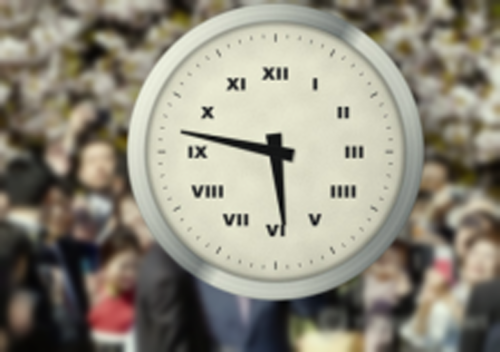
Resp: 5.47
